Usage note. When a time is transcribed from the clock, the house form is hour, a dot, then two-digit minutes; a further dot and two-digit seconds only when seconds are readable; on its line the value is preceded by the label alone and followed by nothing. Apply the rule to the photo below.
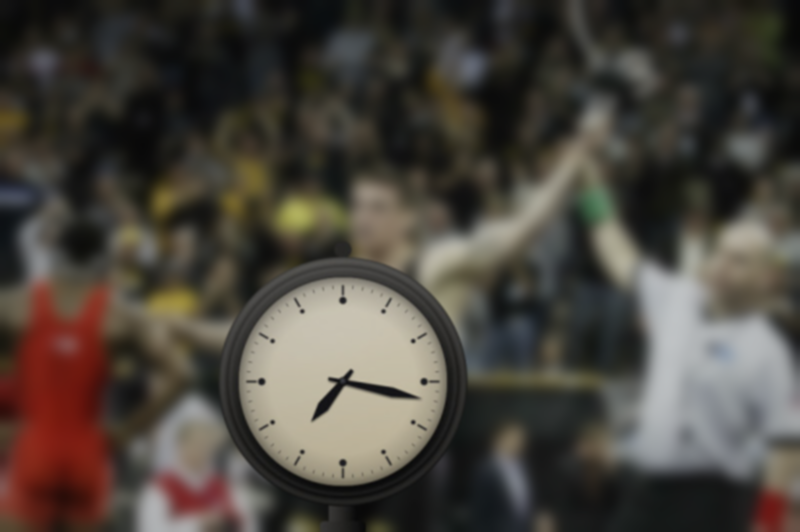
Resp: 7.17
